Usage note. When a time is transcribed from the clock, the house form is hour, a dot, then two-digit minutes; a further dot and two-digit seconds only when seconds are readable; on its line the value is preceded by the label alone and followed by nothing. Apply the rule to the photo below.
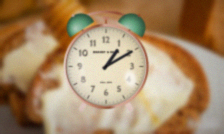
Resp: 1.10
